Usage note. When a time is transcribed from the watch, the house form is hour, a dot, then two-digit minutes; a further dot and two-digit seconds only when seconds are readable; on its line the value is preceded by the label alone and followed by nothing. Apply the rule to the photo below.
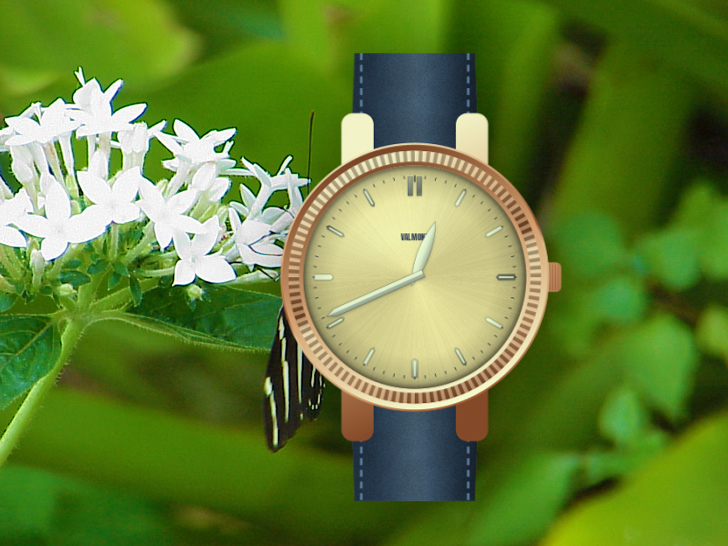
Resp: 12.41
